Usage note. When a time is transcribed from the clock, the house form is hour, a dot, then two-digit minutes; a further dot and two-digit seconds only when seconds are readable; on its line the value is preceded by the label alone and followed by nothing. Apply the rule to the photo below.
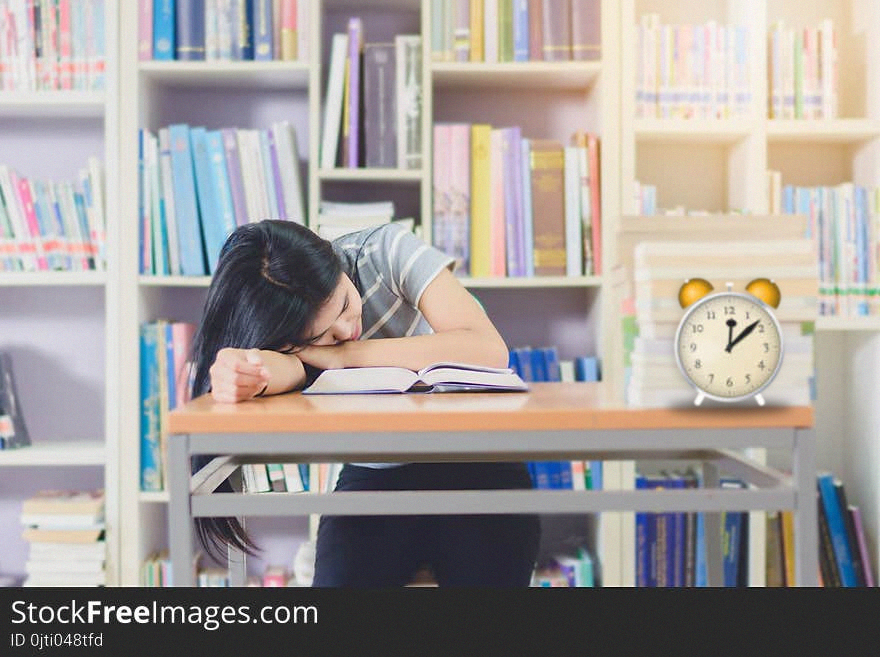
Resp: 12.08
